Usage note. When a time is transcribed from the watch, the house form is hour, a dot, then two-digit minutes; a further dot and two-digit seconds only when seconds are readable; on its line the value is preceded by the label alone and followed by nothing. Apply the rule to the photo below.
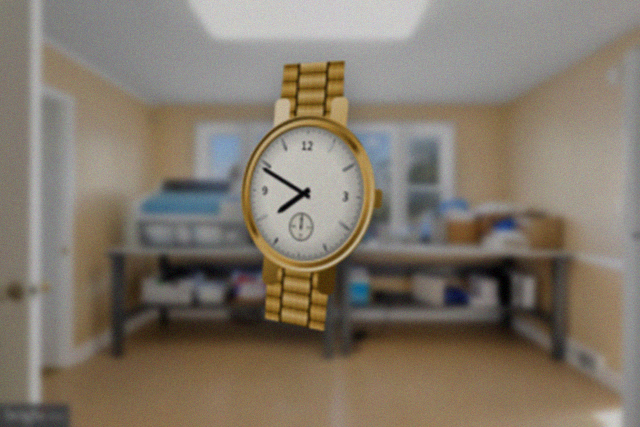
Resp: 7.49
